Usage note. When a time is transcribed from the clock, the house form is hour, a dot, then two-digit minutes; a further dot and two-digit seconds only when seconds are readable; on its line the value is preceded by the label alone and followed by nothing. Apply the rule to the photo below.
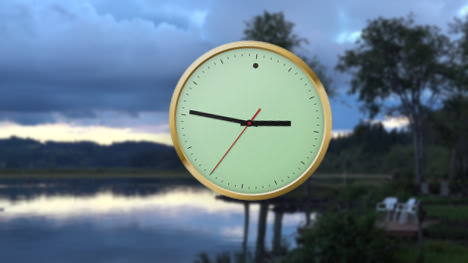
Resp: 2.45.35
